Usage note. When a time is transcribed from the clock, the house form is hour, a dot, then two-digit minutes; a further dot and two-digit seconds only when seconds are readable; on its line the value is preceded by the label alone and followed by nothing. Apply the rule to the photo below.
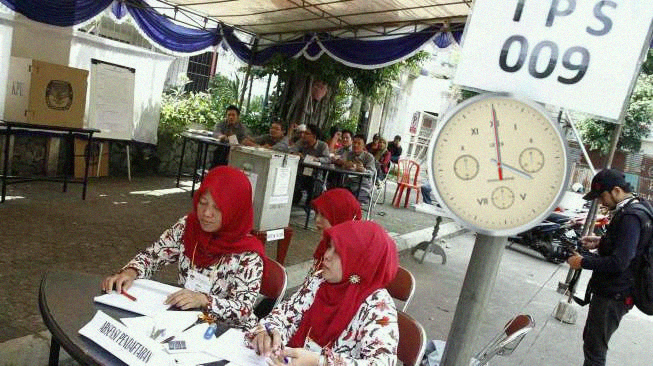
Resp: 4.00
